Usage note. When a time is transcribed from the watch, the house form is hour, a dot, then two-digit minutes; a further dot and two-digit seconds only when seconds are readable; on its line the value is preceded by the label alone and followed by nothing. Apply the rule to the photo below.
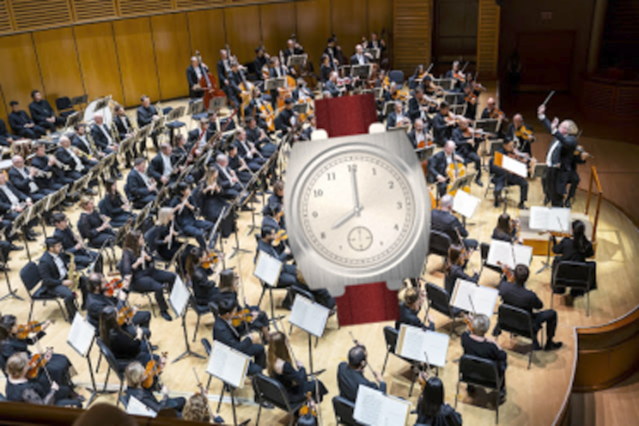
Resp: 8.00
